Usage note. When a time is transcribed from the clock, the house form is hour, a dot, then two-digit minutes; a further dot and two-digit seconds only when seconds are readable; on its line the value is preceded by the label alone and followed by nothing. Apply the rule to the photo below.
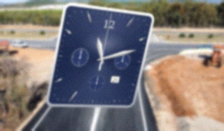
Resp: 11.12
